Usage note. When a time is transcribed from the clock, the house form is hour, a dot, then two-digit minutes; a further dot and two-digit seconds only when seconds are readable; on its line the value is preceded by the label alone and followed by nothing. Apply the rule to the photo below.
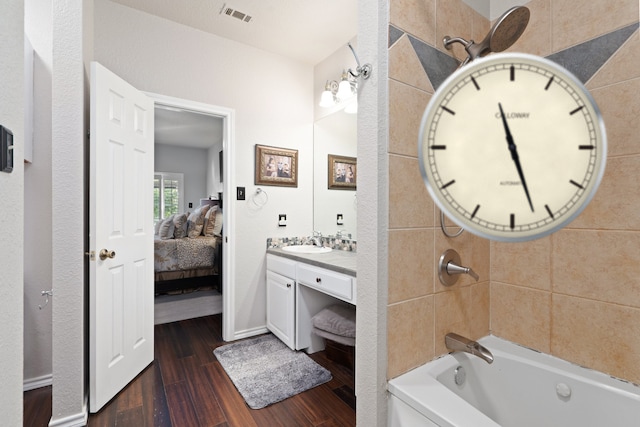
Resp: 11.27
